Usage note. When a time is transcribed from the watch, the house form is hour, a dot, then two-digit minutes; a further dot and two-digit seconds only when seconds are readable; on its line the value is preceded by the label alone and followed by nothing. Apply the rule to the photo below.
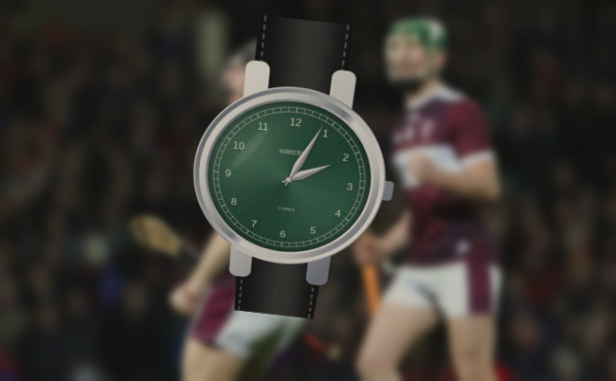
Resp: 2.04
